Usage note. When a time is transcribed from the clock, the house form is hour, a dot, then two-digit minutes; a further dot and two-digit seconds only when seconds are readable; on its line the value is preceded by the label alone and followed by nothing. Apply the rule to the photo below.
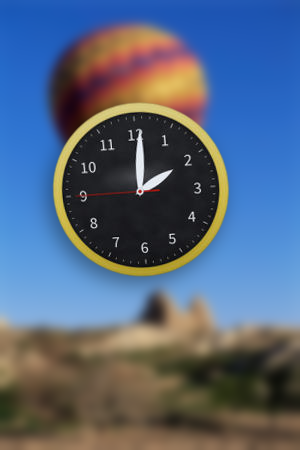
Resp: 2.00.45
